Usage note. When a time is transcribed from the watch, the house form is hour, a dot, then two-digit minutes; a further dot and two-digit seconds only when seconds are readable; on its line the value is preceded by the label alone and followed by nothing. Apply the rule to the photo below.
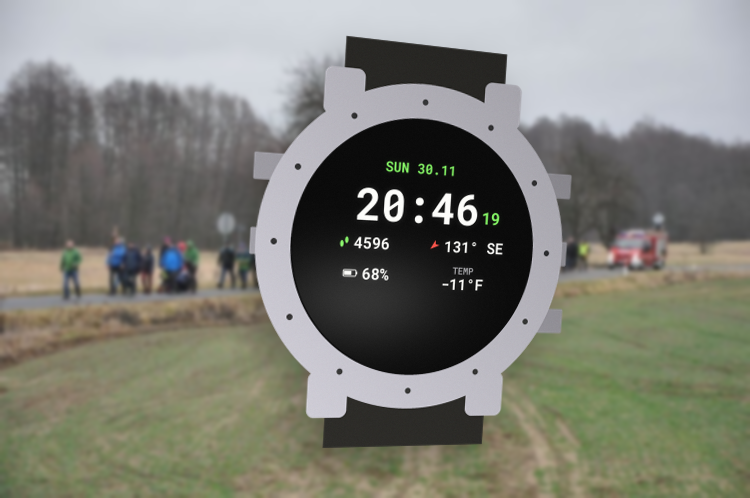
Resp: 20.46.19
